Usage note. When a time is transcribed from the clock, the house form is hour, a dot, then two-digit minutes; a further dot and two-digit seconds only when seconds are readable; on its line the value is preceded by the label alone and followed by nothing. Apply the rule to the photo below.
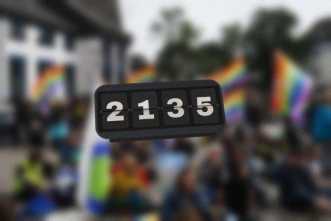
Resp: 21.35
